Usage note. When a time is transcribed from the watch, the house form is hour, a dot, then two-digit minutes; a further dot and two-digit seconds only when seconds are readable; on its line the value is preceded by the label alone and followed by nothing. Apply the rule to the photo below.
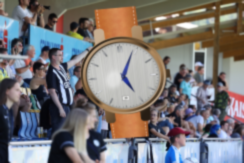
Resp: 5.04
